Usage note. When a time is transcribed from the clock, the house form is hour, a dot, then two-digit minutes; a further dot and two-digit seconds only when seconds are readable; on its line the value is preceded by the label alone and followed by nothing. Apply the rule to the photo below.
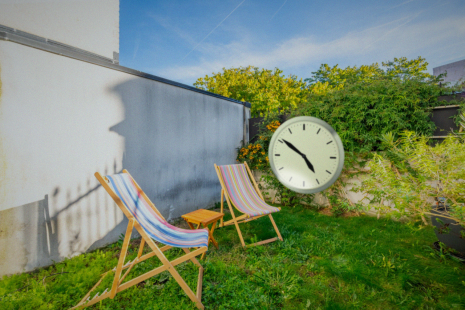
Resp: 4.51
